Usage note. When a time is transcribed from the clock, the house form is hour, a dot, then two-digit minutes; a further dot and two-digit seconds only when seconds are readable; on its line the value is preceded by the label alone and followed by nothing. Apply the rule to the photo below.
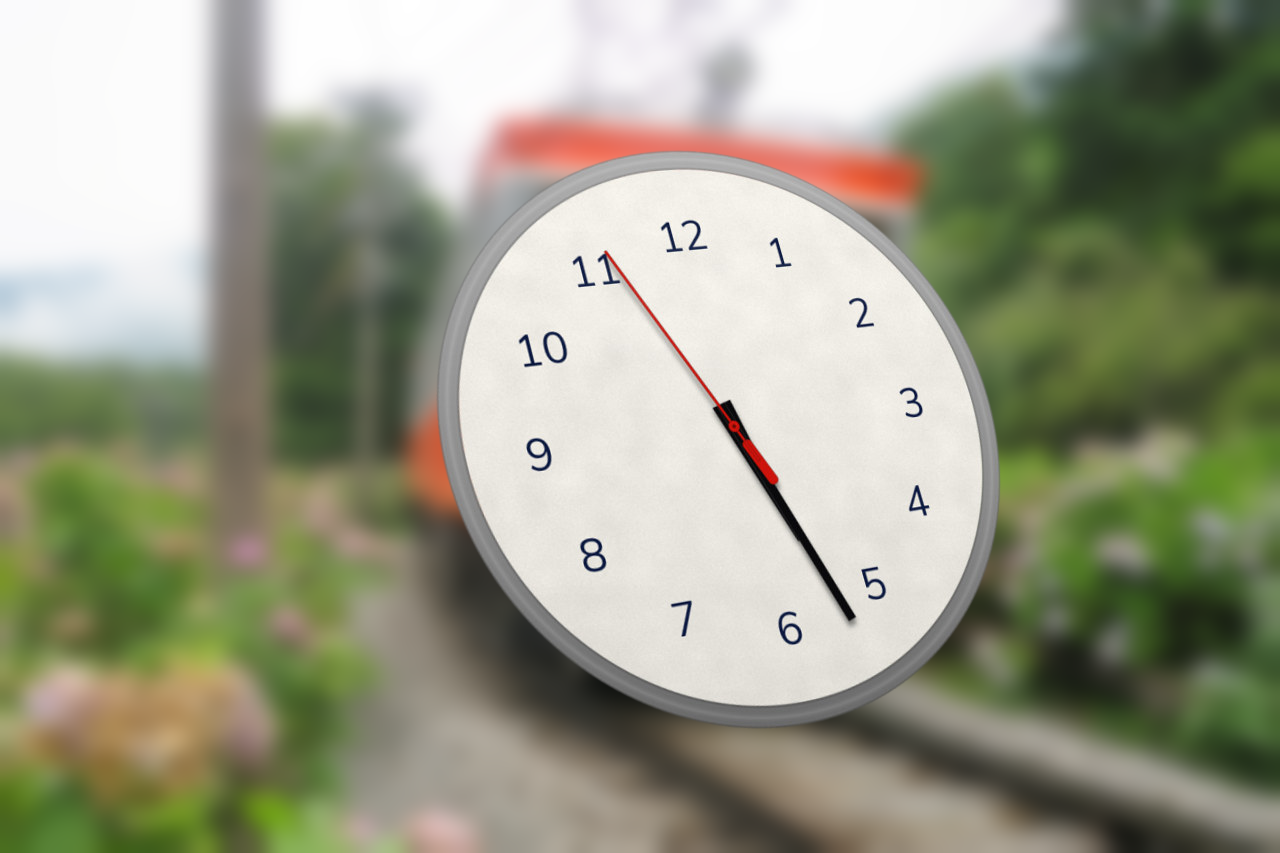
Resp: 5.26.56
